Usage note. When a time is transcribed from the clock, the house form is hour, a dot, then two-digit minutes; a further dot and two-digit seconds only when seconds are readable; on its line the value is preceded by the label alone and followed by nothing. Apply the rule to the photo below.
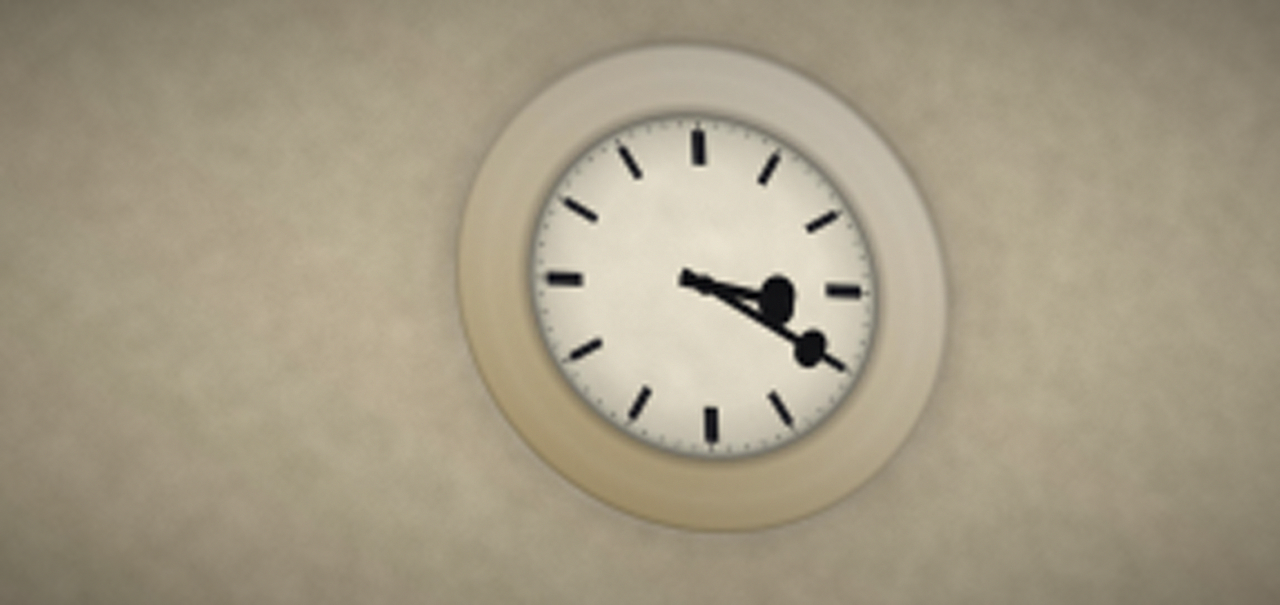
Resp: 3.20
